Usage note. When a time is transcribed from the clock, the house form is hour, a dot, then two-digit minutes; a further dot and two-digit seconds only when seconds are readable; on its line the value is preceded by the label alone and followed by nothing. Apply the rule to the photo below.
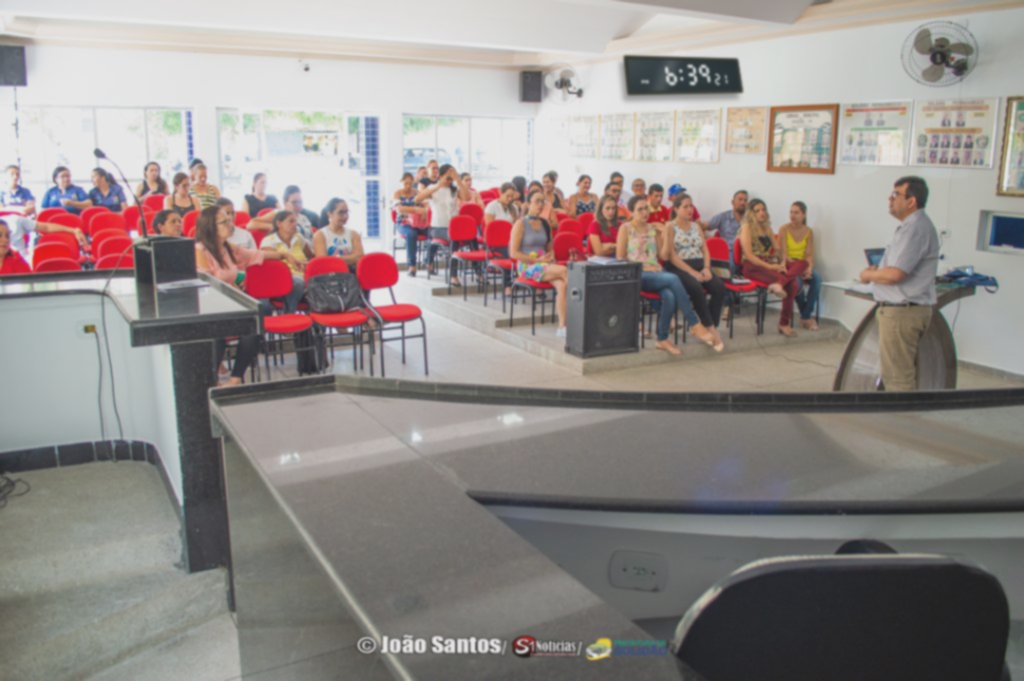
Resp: 6.39
